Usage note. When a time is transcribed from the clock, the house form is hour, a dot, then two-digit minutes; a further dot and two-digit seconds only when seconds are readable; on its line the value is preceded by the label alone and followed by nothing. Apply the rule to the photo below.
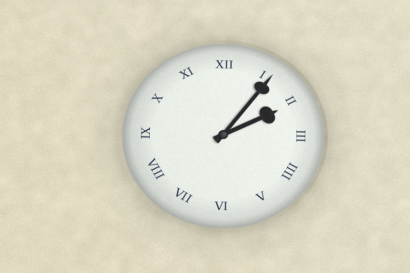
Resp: 2.06
